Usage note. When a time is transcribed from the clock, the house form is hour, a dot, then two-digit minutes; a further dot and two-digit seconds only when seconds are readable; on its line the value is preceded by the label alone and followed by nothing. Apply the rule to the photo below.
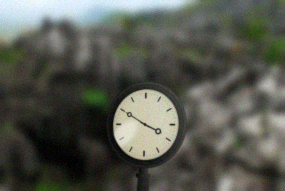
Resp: 3.50
